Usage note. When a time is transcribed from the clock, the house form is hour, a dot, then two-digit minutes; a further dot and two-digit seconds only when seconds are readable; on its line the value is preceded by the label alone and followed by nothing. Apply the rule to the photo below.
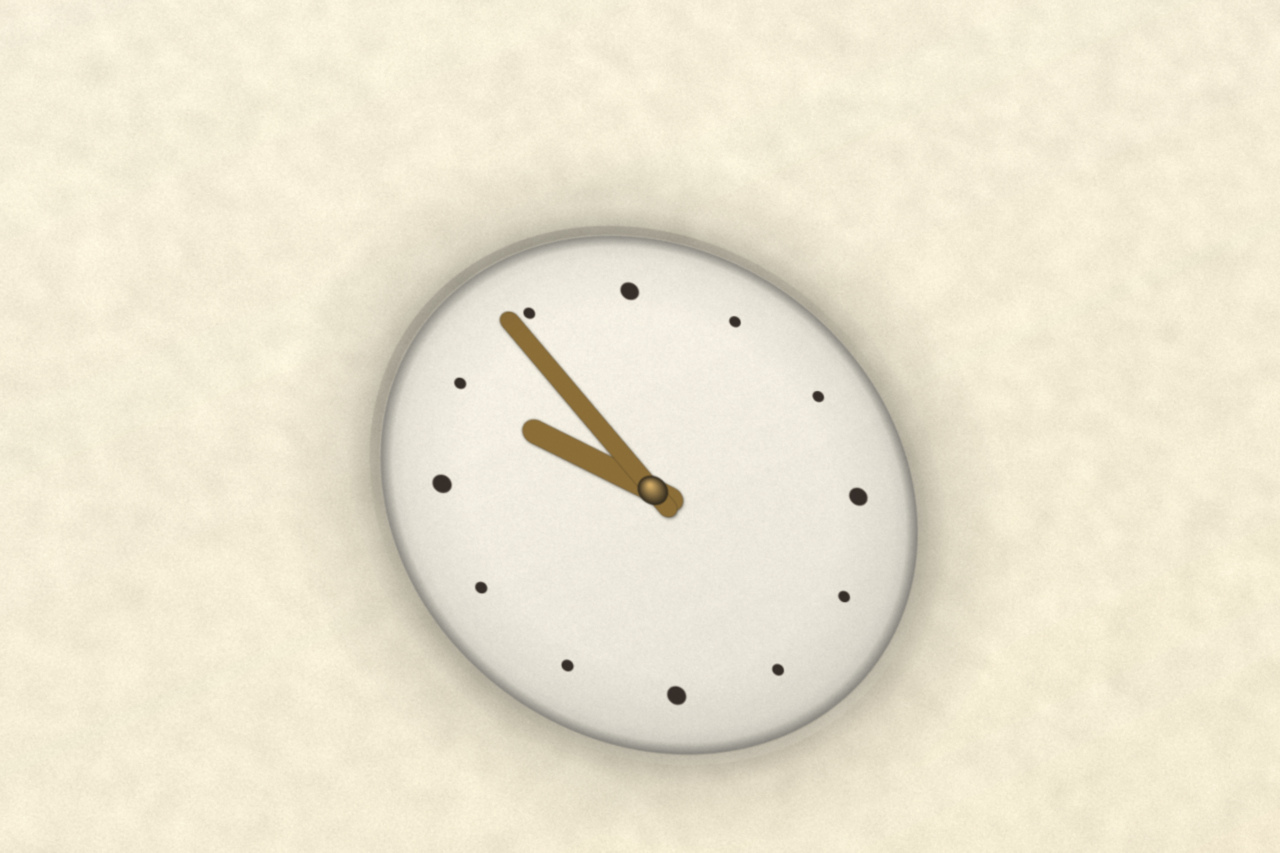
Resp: 9.54
